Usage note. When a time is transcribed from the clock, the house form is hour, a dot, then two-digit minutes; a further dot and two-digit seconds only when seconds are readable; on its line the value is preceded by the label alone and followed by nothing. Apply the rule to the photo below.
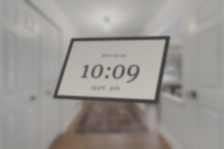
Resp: 10.09
